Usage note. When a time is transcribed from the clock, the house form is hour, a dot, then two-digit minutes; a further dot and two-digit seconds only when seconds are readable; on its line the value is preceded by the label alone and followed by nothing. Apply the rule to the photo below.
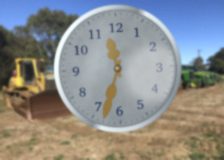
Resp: 11.33
